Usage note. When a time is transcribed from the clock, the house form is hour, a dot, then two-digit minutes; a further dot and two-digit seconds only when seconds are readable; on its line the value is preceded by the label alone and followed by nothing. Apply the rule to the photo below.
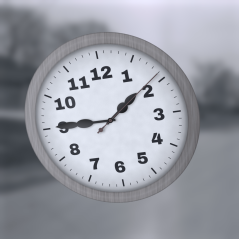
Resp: 1.45.09
